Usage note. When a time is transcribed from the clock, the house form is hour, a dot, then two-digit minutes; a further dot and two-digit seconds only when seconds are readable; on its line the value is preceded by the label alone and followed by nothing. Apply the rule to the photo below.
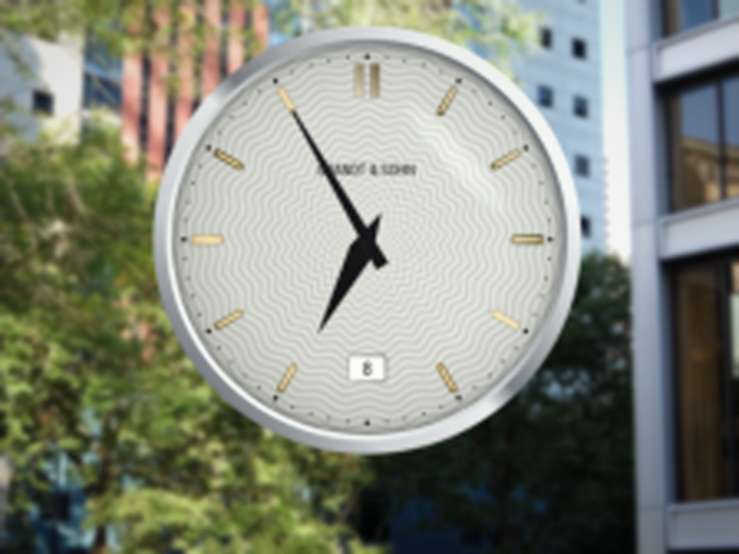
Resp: 6.55
